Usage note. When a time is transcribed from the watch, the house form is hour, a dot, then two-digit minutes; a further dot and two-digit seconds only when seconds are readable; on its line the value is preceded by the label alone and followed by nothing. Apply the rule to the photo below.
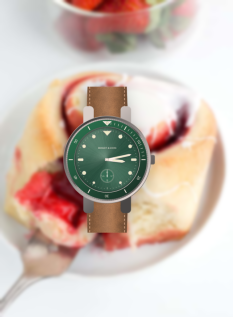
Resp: 3.13
